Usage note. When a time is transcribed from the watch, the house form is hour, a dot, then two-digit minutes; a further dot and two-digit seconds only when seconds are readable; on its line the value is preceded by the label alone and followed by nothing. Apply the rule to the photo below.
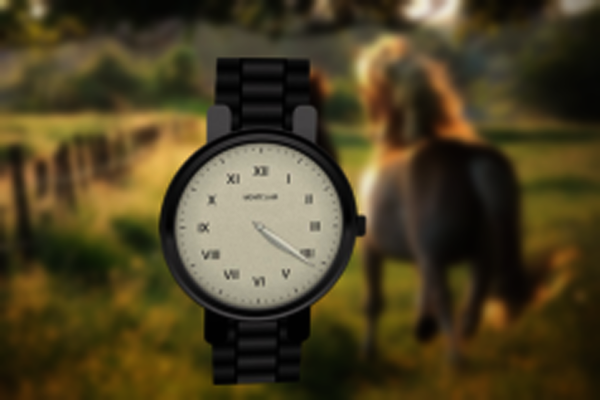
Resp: 4.21
